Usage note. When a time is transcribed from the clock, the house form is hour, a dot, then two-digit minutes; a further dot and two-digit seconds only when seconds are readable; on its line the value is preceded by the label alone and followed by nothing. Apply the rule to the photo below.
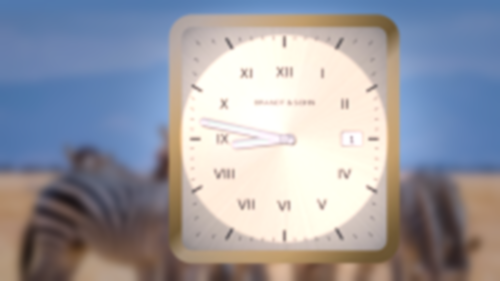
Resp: 8.47
